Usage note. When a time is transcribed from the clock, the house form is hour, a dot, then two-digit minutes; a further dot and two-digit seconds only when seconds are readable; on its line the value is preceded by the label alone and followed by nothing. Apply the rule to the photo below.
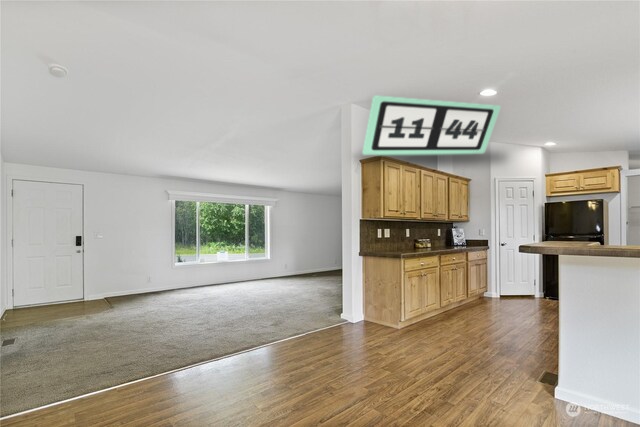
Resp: 11.44
